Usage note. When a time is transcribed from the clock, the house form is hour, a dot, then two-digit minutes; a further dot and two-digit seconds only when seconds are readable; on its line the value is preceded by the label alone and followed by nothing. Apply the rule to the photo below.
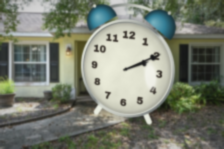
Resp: 2.10
